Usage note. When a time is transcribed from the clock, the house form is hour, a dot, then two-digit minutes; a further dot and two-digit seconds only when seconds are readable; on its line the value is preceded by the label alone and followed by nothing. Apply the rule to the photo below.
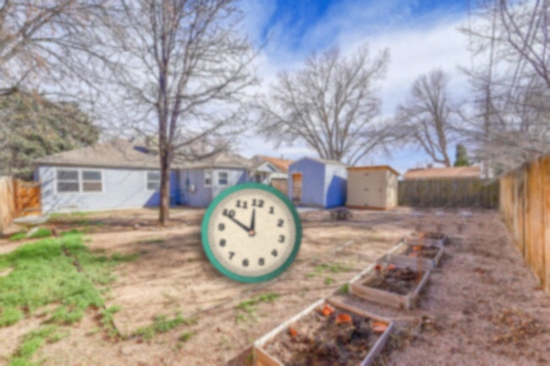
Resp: 11.49
